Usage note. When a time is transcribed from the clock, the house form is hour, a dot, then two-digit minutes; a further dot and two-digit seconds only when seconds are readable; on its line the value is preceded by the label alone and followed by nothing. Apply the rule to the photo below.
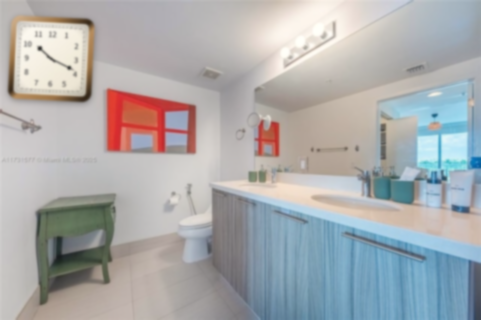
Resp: 10.19
